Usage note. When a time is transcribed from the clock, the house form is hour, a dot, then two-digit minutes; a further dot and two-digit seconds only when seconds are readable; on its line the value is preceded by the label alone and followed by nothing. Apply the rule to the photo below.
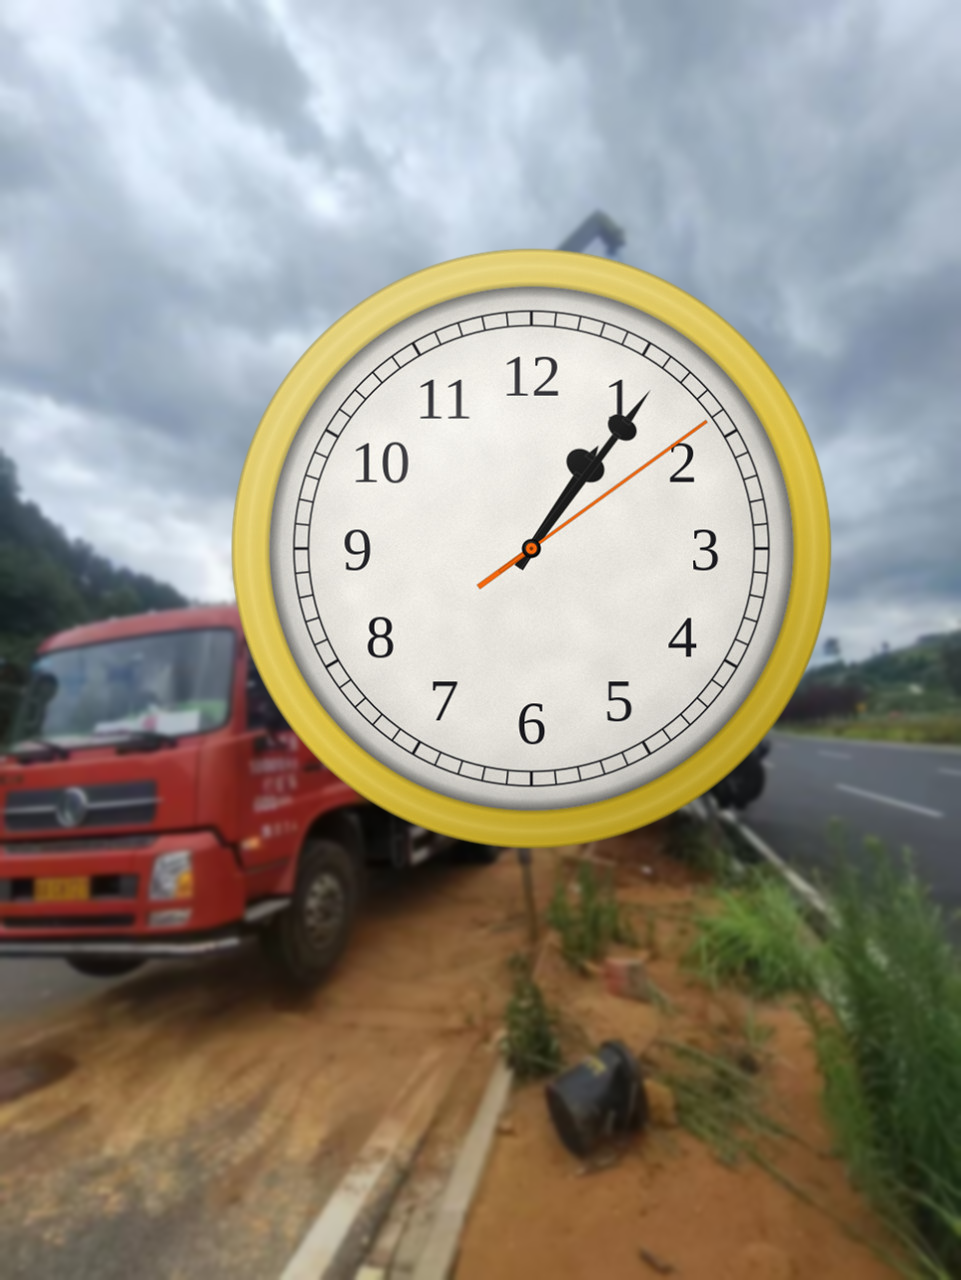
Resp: 1.06.09
